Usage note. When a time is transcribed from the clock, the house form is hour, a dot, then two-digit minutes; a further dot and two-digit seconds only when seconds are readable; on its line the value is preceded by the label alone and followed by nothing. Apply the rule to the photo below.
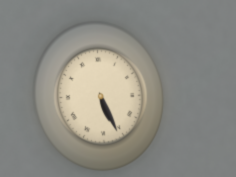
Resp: 5.26
